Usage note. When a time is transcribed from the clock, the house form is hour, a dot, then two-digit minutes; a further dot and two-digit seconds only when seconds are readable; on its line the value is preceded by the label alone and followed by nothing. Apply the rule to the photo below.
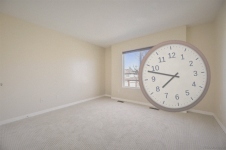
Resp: 7.48
